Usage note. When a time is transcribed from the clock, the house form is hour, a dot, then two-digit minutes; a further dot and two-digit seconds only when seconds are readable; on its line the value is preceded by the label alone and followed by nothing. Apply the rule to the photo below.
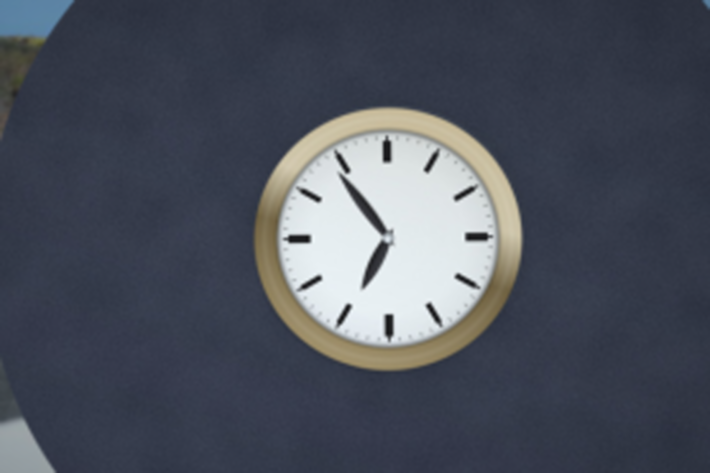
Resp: 6.54
